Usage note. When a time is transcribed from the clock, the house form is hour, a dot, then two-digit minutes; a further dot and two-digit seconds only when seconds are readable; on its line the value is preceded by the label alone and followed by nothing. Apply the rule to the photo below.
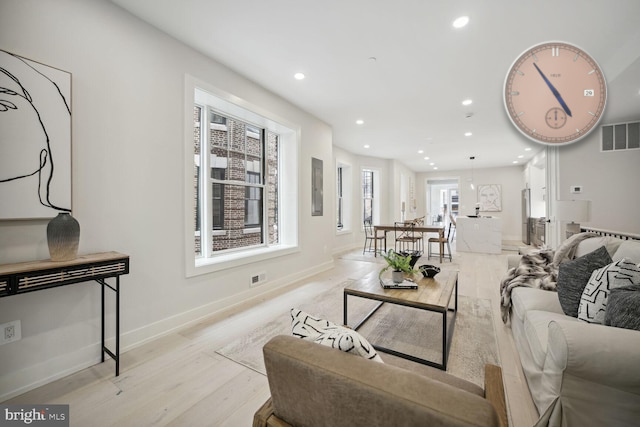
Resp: 4.54
